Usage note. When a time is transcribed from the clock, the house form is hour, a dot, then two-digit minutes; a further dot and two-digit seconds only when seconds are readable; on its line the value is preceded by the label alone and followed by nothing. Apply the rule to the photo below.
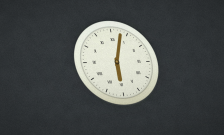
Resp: 6.03
